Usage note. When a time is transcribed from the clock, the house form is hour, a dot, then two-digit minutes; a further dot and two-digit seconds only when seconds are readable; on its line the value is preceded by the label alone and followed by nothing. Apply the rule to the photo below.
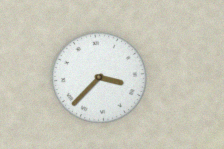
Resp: 3.38
